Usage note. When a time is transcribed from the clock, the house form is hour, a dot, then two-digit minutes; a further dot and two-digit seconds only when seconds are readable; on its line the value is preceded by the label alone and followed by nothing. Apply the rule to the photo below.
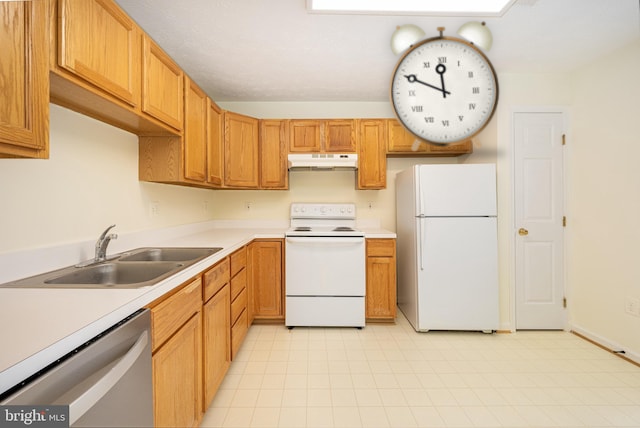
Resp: 11.49
